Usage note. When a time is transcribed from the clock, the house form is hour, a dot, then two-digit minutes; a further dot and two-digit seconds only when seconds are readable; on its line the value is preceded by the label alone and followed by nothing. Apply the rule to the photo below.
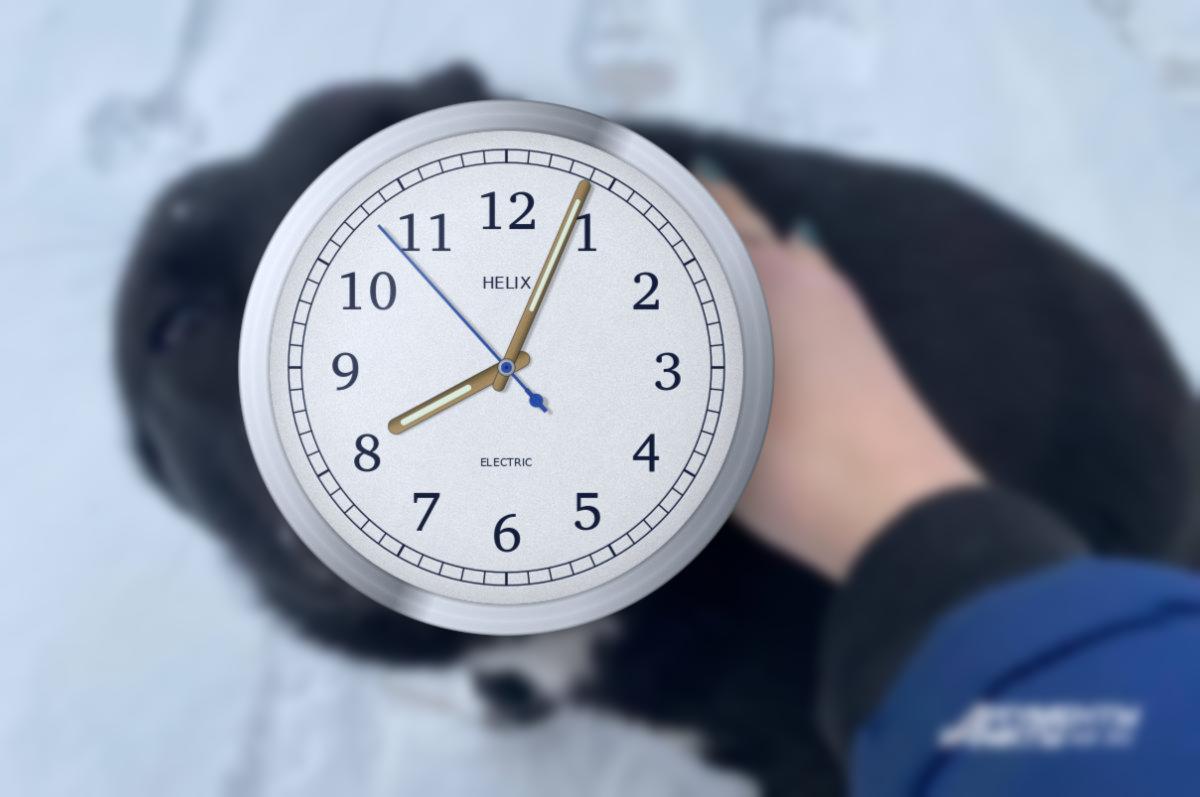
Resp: 8.03.53
